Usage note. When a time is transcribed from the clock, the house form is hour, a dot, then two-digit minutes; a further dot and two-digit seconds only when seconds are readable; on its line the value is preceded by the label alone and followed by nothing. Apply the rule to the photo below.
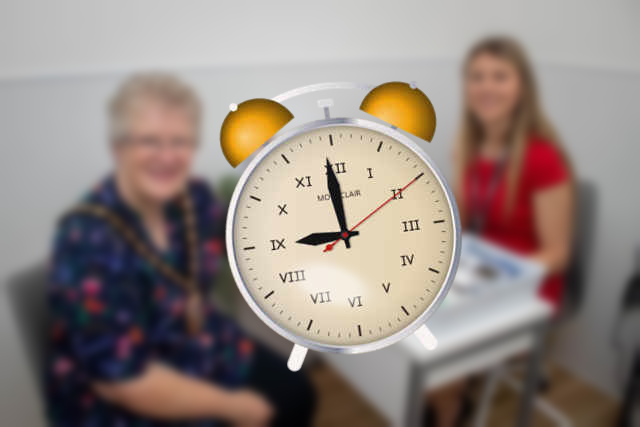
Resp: 8.59.10
